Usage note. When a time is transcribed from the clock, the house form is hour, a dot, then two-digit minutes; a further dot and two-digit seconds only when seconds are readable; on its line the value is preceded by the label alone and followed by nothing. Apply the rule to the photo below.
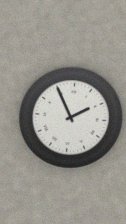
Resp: 1.55
